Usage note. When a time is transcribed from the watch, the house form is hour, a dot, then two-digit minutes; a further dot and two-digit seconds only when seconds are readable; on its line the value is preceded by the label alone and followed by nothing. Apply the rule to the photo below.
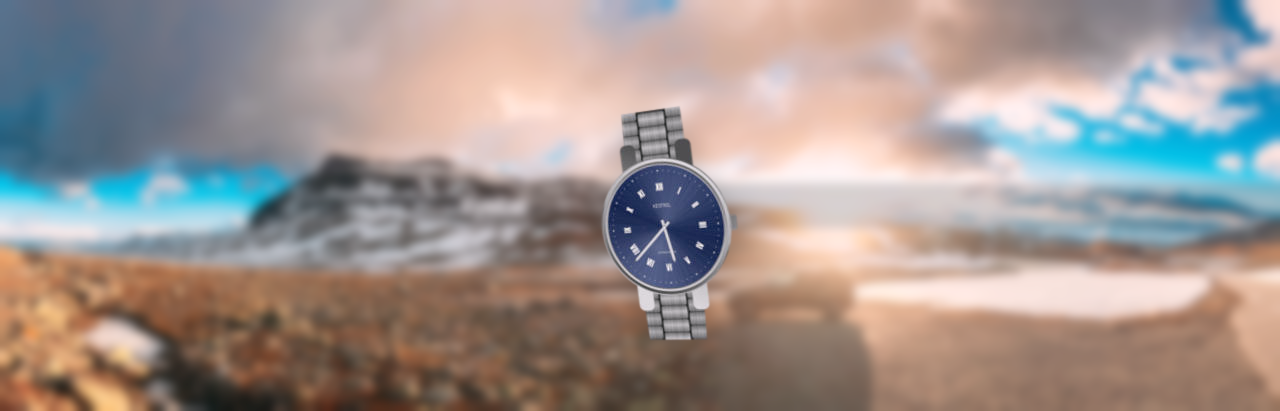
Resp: 5.38
